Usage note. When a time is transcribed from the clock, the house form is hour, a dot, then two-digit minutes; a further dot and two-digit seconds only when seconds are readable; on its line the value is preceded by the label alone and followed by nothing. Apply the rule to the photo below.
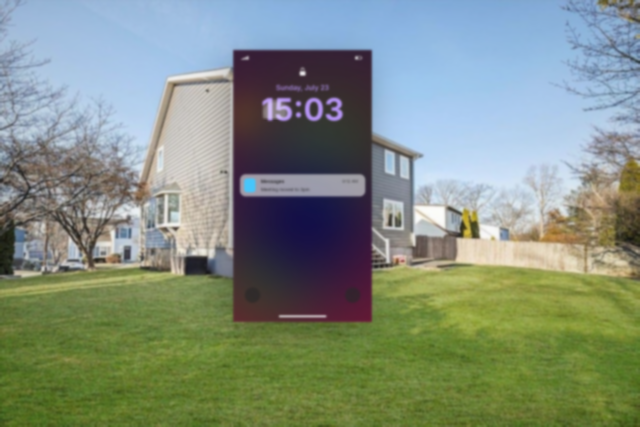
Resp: 15.03
